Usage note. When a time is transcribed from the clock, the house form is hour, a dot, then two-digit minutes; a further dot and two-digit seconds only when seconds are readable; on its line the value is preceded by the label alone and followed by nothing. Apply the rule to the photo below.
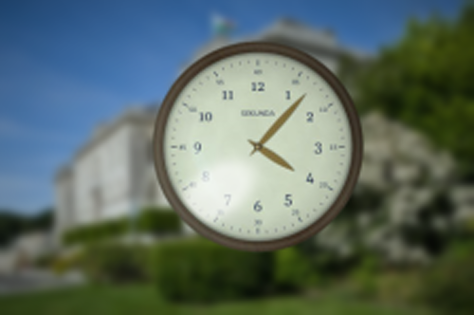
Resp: 4.07
